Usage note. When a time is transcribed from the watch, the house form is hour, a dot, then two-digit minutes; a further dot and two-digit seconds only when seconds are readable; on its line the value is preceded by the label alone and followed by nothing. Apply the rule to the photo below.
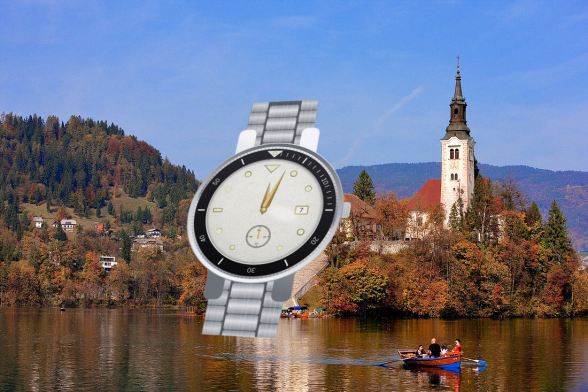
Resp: 12.03
